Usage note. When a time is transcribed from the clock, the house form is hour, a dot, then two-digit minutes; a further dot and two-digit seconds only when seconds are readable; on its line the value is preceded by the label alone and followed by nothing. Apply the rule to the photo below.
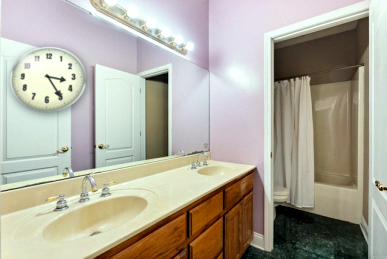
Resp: 3.25
